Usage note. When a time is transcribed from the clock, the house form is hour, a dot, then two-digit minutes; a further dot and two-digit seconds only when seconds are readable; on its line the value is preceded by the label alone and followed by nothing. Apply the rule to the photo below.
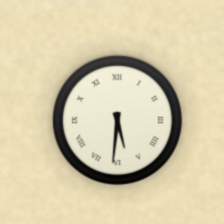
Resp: 5.31
